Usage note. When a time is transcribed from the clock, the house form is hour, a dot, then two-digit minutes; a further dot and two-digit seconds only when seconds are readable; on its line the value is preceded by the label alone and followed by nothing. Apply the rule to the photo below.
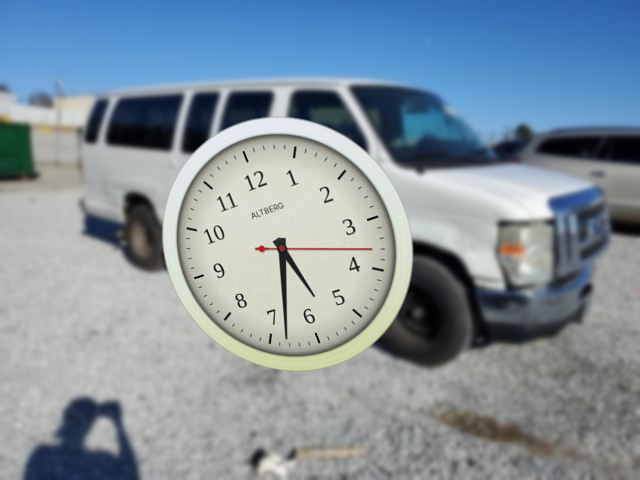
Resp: 5.33.18
